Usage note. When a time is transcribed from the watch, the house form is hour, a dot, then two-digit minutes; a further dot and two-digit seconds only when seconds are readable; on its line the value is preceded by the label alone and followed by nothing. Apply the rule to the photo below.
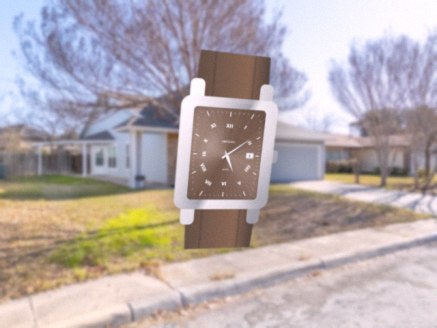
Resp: 5.09
